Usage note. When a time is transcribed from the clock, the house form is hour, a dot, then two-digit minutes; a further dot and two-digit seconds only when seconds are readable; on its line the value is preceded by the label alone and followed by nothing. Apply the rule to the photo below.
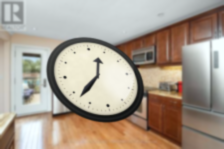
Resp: 12.38
